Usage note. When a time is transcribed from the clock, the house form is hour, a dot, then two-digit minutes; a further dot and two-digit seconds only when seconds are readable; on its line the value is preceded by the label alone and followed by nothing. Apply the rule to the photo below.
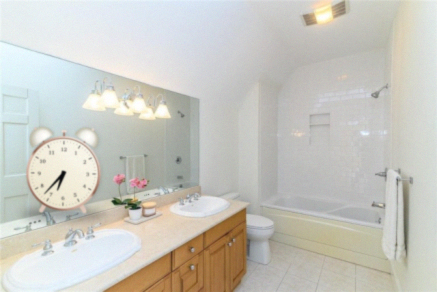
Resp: 6.37
